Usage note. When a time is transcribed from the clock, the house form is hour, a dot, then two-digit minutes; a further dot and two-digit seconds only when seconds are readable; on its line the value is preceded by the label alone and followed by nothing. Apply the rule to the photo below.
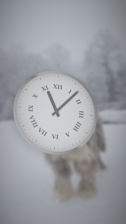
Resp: 11.07
